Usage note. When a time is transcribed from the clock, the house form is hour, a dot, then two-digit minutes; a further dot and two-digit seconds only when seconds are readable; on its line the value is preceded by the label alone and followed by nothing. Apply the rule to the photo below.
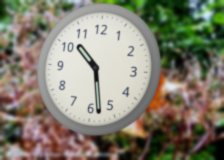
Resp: 10.28
